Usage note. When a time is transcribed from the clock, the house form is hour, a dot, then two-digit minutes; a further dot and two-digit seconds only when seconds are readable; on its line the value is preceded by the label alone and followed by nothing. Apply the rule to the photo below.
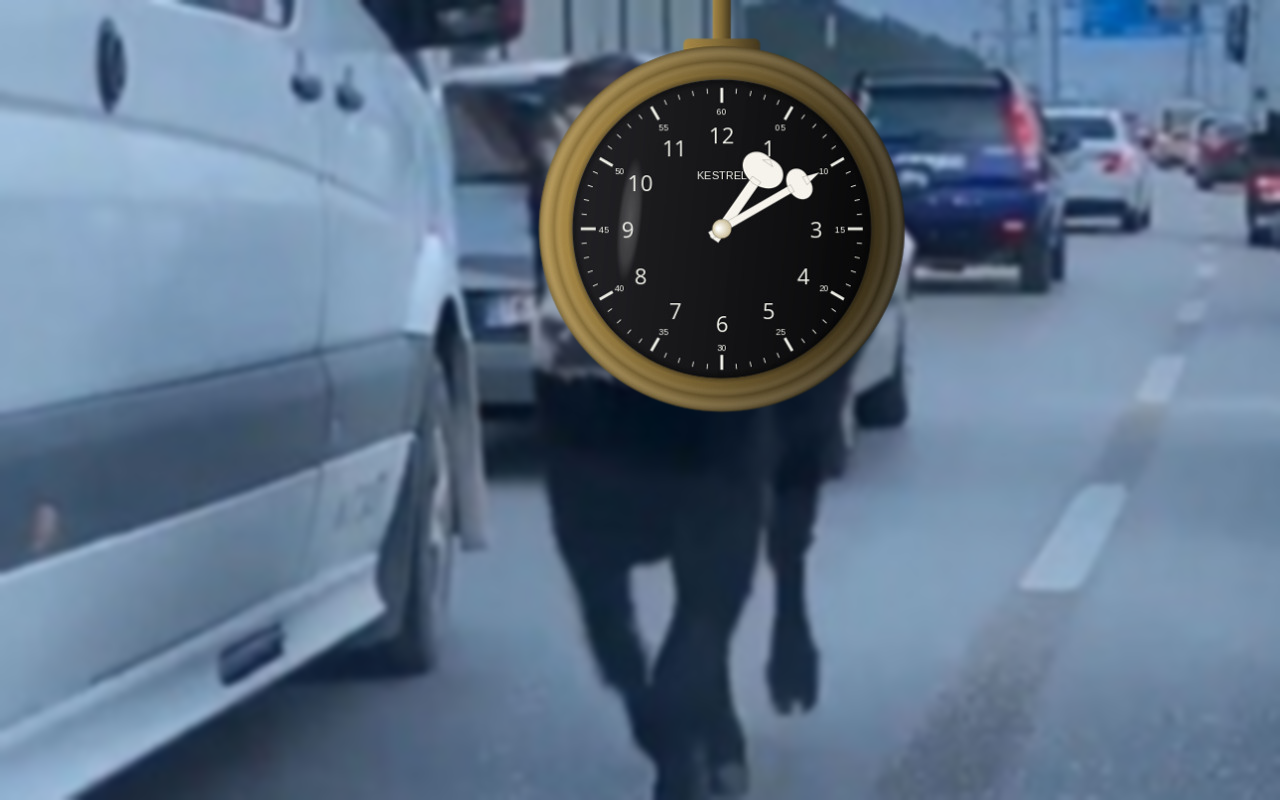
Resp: 1.10
